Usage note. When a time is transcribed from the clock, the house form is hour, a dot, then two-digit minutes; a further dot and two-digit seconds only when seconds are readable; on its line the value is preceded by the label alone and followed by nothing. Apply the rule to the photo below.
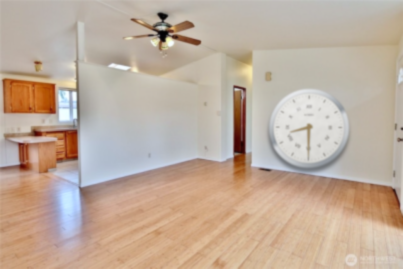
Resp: 8.30
